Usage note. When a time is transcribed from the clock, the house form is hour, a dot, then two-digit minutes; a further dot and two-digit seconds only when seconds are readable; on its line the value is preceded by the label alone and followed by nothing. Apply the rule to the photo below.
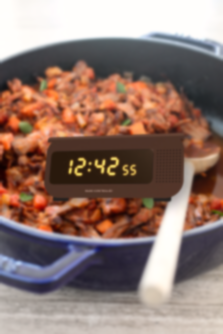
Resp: 12.42
